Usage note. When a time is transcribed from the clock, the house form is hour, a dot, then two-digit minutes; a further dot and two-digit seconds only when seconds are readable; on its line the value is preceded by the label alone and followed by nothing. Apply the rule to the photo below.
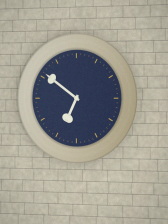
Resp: 6.51
